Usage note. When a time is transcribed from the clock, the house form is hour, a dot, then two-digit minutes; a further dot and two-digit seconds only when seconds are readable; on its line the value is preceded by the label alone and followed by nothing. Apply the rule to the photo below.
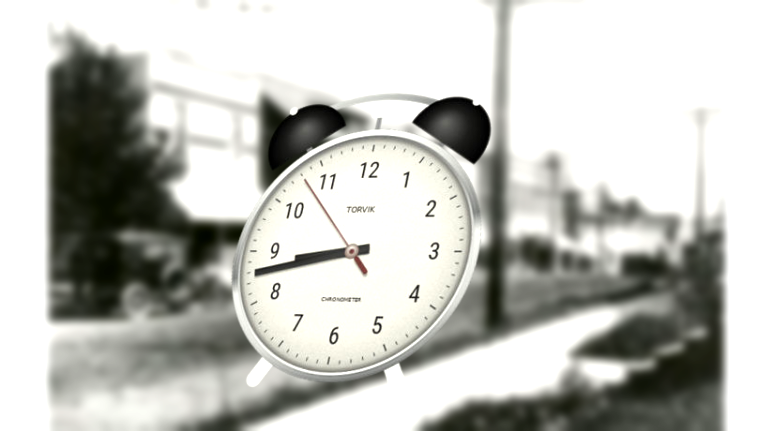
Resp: 8.42.53
